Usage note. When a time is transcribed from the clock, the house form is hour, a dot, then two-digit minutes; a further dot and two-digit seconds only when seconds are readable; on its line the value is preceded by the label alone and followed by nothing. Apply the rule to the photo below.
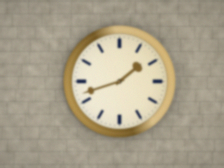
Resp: 1.42
